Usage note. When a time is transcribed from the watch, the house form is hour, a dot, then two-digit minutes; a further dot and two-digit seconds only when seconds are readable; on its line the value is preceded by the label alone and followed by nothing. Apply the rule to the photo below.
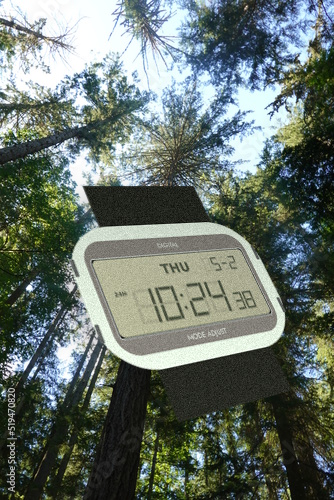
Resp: 10.24.38
